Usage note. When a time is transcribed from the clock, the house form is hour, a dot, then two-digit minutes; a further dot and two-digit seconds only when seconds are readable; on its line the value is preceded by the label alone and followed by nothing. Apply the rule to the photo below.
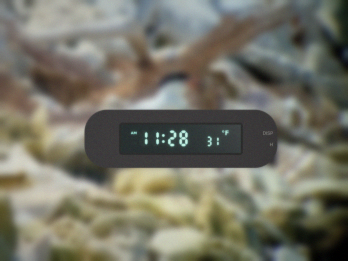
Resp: 11.28
